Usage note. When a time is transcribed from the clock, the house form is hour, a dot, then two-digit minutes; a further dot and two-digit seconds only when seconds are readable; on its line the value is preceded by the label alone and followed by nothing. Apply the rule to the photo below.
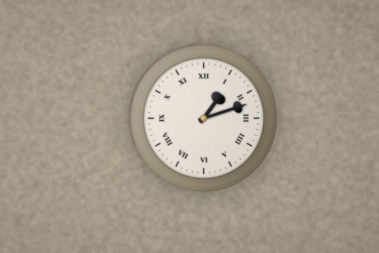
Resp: 1.12
